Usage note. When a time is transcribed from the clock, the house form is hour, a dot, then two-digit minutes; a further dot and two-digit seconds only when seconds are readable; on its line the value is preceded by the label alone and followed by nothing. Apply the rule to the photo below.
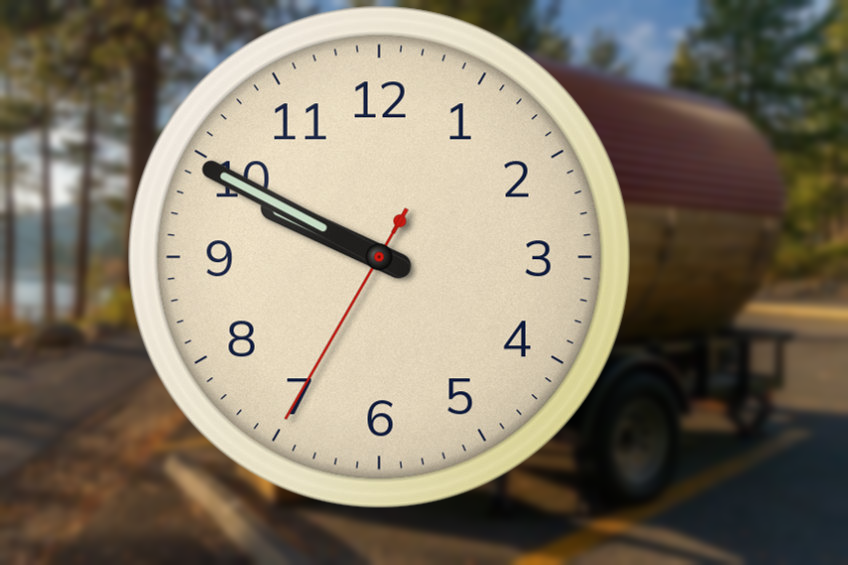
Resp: 9.49.35
